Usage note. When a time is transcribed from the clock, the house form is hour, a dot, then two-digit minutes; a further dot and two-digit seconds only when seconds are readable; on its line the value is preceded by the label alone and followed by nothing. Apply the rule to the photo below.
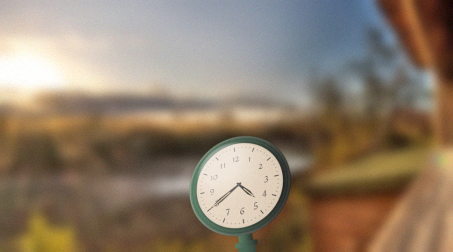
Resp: 4.40
